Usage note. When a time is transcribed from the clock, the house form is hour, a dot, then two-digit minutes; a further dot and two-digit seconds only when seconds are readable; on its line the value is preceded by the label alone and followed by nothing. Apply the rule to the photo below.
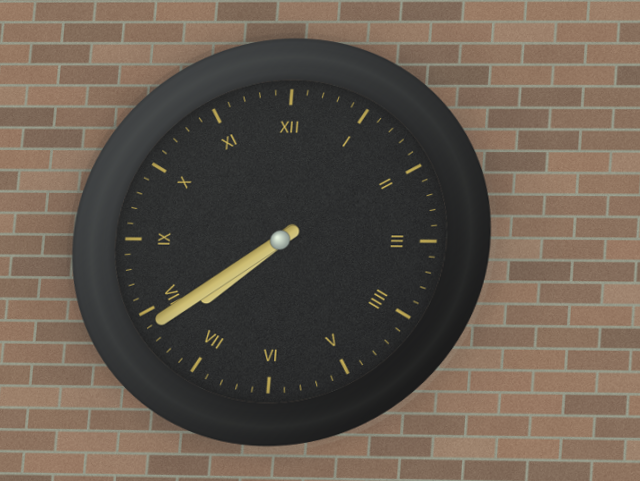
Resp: 7.39
